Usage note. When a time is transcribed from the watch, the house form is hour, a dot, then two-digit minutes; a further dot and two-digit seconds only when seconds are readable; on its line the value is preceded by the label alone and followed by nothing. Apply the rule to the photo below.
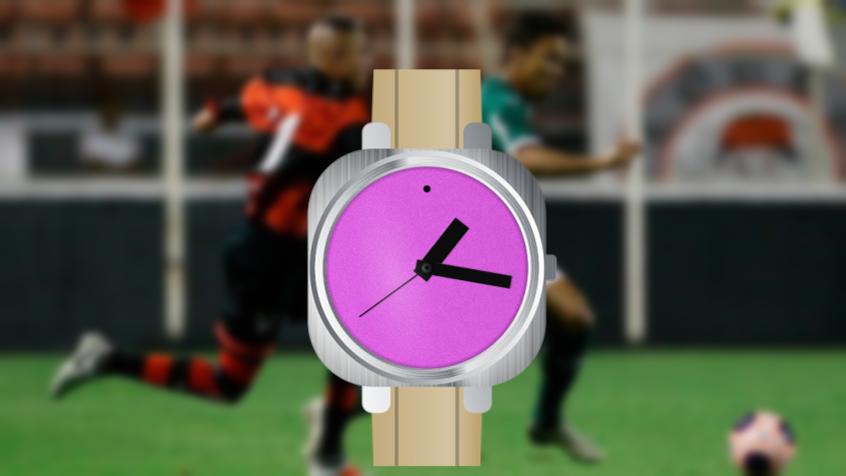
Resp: 1.16.39
